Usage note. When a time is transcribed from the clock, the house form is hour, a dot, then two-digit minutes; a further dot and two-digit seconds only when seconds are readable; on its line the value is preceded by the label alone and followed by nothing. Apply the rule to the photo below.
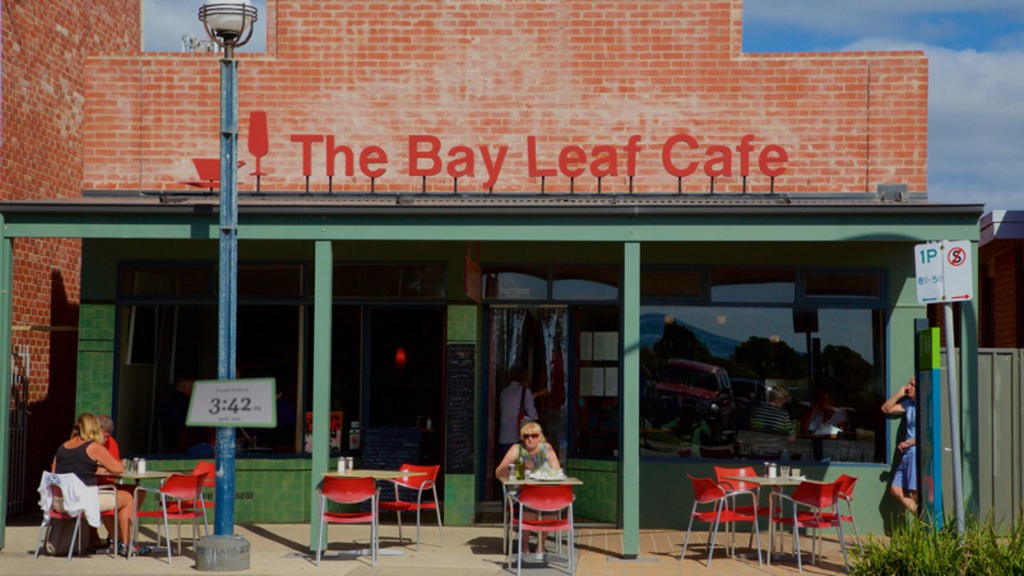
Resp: 3.42
